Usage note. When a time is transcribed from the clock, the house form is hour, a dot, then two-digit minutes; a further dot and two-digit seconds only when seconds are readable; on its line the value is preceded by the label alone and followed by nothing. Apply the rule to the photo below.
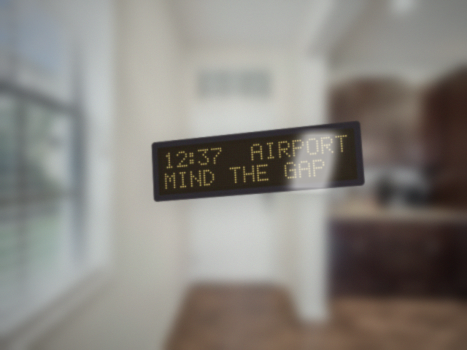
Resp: 12.37
